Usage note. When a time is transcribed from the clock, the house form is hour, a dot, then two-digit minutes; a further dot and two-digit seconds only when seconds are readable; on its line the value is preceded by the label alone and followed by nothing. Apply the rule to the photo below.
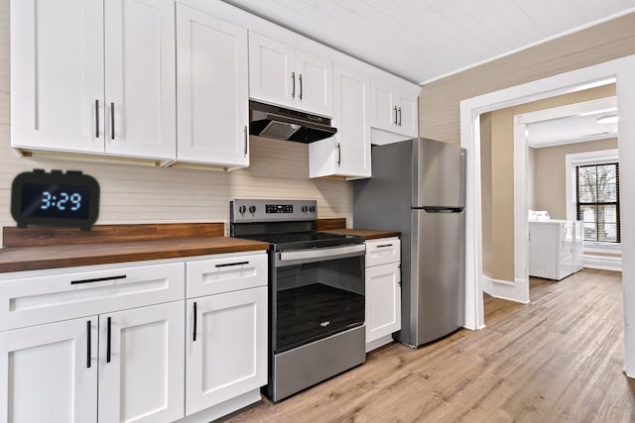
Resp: 3.29
